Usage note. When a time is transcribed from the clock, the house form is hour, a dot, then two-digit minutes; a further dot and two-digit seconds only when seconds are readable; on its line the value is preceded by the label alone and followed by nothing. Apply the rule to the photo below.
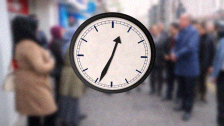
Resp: 12.34
